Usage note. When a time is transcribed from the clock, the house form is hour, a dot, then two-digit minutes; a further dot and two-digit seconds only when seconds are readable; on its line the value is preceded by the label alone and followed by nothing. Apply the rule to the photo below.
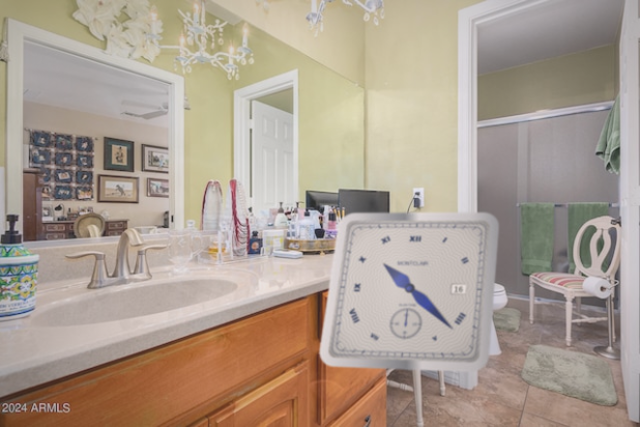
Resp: 10.22
